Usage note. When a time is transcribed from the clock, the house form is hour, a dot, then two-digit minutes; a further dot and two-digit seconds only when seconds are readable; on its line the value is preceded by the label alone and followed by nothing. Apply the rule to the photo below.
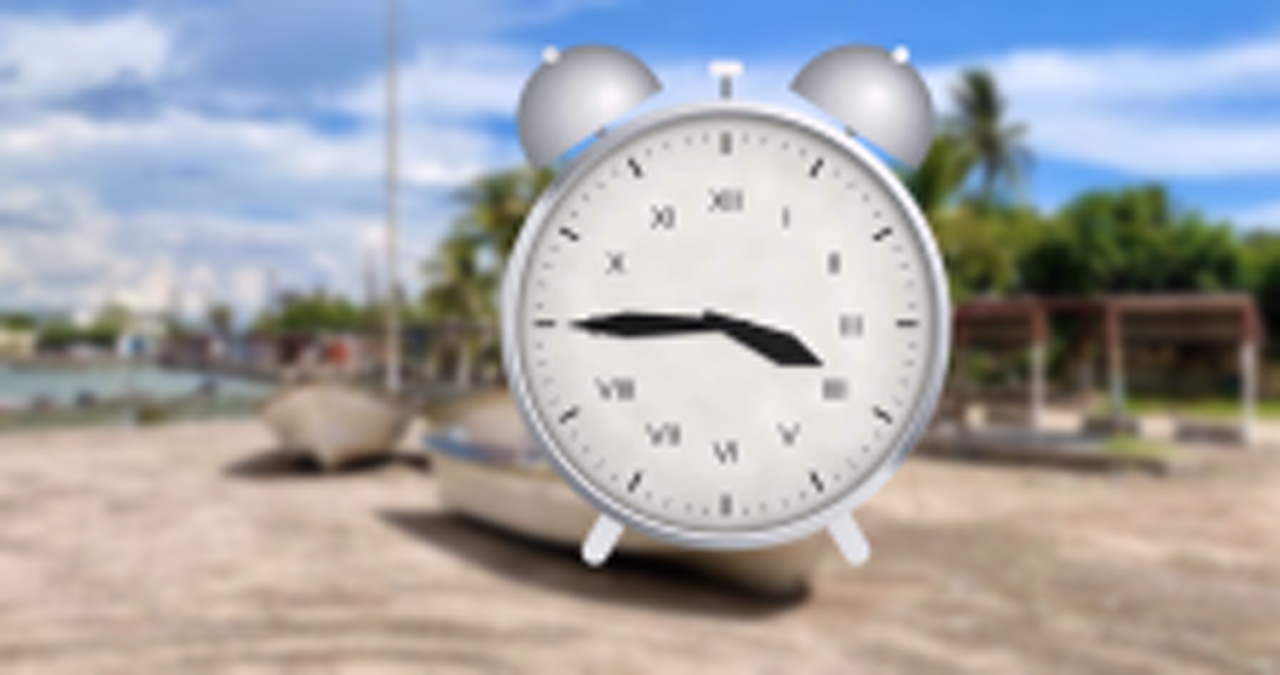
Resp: 3.45
